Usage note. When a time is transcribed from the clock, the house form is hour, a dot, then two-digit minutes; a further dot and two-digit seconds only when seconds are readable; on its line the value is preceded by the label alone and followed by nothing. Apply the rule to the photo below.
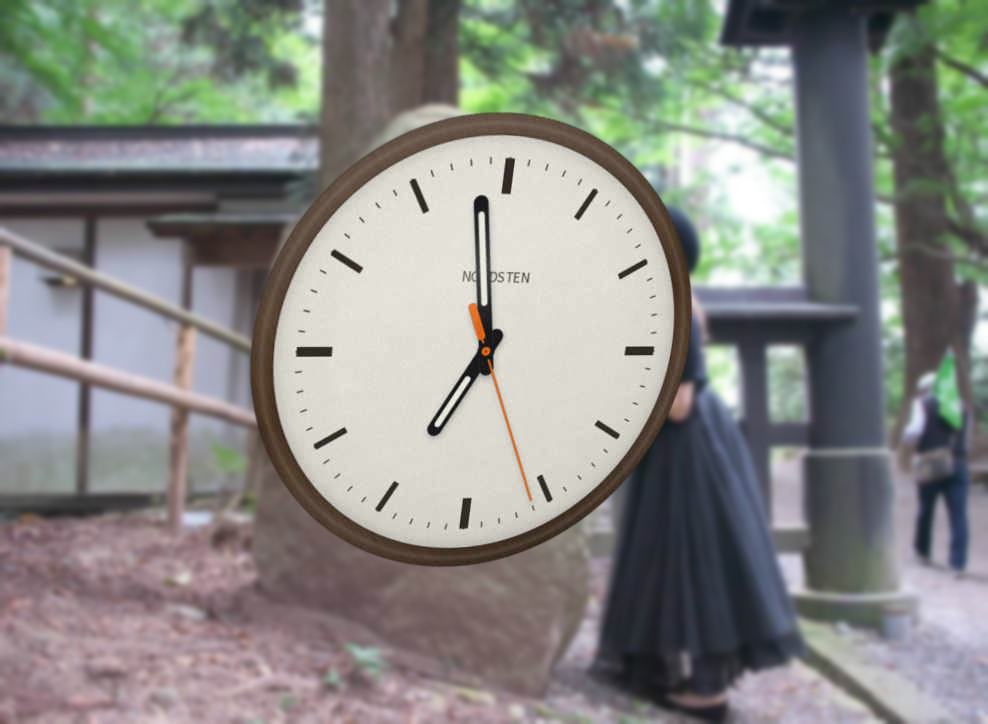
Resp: 6.58.26
